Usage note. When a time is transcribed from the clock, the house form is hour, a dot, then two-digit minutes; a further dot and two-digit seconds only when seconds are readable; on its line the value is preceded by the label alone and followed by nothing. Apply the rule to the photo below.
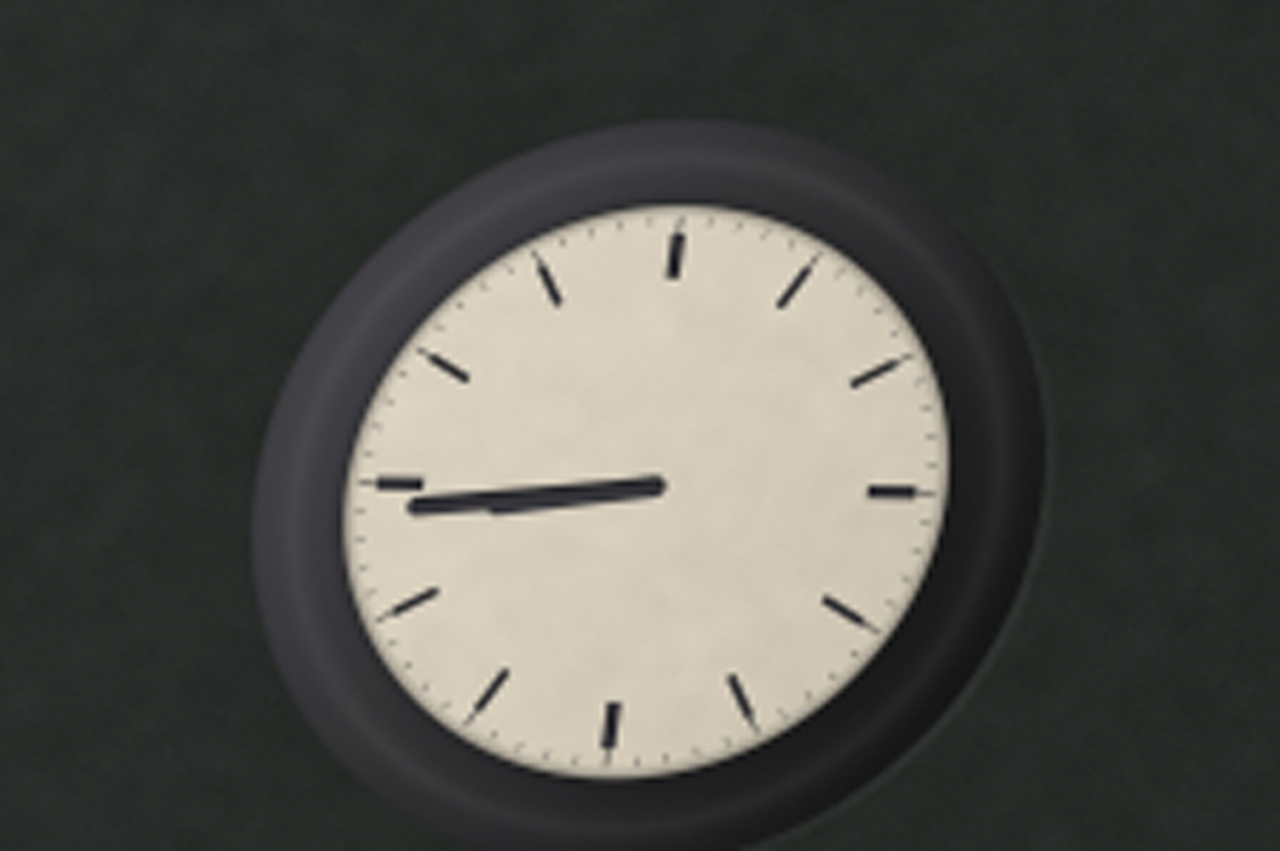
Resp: 8.44
